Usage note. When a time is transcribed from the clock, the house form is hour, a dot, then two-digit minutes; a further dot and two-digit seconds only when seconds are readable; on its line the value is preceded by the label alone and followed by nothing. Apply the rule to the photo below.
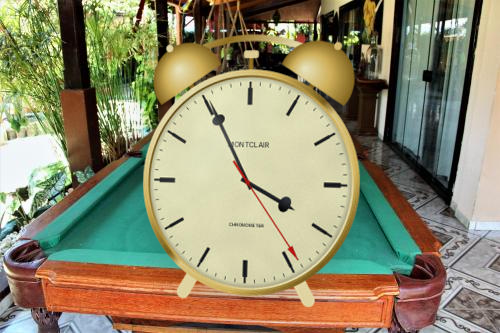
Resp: 3.55.24
